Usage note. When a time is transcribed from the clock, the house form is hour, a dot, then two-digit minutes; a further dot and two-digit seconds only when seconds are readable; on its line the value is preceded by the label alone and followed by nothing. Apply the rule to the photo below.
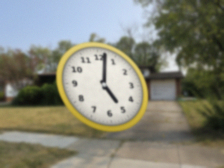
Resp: 5.02
